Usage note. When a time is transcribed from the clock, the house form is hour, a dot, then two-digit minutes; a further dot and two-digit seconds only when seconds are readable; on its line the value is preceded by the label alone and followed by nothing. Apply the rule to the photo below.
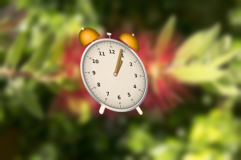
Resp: 1.04
